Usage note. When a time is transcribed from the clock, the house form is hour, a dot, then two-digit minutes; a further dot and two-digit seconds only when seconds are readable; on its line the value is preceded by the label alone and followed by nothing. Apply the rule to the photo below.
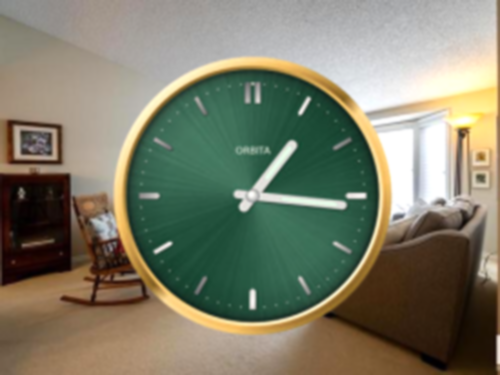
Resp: 1.16
